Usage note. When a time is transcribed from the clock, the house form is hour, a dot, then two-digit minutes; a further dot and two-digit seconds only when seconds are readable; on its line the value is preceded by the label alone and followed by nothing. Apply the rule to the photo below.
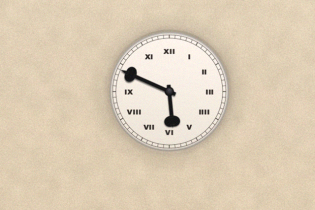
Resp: 5.49
